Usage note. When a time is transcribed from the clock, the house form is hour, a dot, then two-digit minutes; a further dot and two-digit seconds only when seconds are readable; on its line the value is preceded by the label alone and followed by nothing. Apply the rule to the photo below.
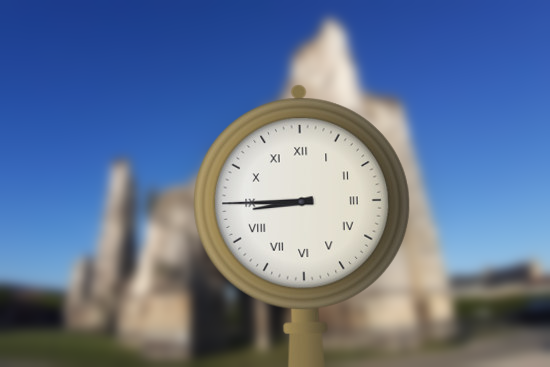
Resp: 8.45
